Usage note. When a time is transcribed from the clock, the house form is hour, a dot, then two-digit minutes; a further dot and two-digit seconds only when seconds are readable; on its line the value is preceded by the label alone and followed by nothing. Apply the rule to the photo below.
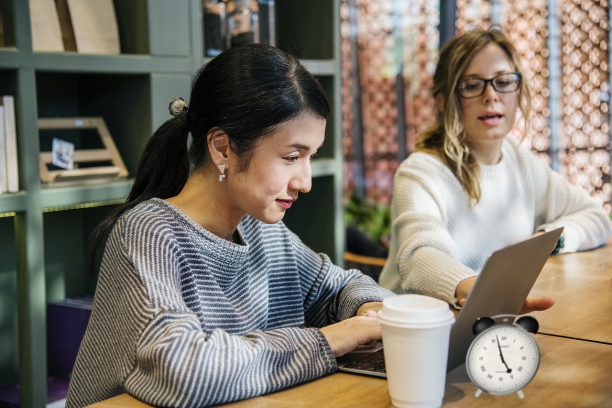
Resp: 4.57
